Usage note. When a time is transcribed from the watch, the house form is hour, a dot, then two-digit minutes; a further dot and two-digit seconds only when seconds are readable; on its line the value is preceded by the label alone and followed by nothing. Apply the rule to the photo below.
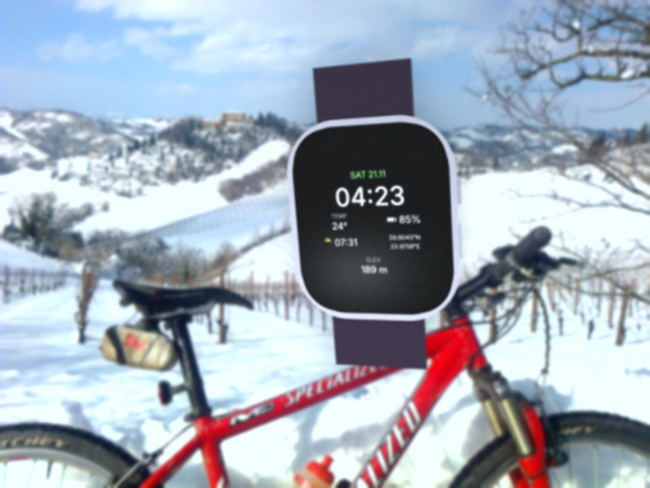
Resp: 4.23
